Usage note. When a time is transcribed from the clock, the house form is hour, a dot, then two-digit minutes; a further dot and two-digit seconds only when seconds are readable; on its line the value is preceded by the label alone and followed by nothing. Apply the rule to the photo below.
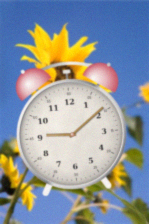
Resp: 9.09
